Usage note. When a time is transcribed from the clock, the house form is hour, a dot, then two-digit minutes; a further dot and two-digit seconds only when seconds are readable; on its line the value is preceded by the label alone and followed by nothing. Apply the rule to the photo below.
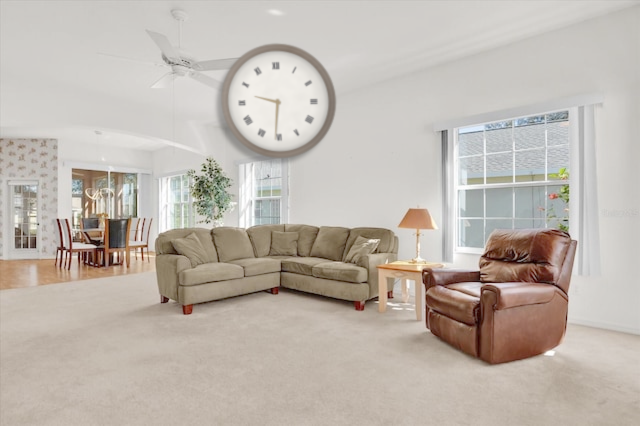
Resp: 9.31
